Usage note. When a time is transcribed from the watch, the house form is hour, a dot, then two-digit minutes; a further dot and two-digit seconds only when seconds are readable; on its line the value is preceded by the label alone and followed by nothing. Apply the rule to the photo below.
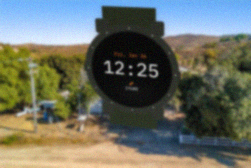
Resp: 12.25
